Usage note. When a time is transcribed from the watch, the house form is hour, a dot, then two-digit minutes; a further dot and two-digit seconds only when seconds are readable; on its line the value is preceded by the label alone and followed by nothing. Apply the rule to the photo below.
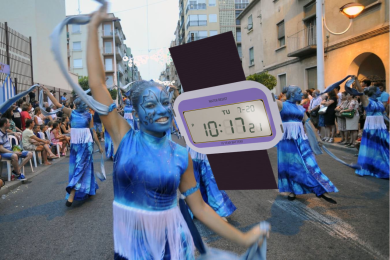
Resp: 10.17.21
